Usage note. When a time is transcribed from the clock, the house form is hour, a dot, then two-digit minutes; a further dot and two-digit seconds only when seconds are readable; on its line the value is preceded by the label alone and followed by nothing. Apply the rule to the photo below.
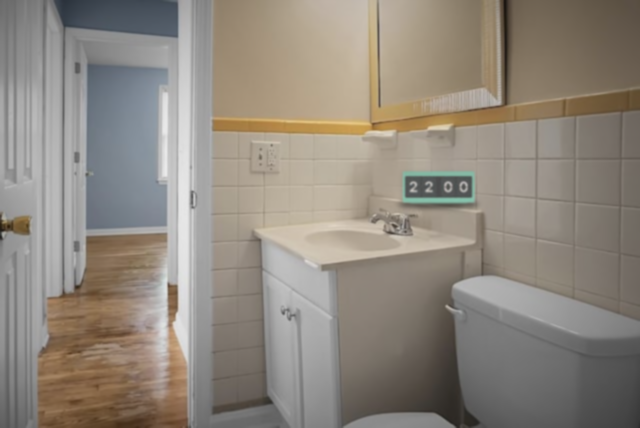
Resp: 22.00
